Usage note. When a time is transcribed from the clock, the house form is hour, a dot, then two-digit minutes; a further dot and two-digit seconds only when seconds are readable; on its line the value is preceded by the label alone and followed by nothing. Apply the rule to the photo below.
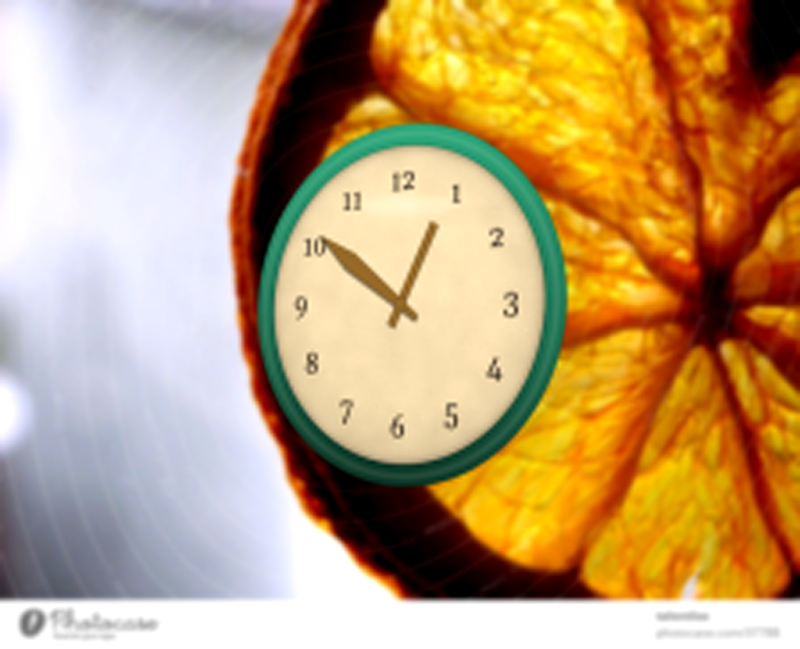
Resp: 12.51
